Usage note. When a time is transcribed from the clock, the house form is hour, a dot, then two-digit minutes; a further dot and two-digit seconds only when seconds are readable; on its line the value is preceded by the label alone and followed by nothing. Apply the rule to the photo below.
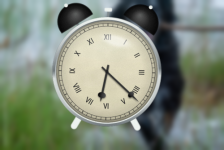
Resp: 6.22
